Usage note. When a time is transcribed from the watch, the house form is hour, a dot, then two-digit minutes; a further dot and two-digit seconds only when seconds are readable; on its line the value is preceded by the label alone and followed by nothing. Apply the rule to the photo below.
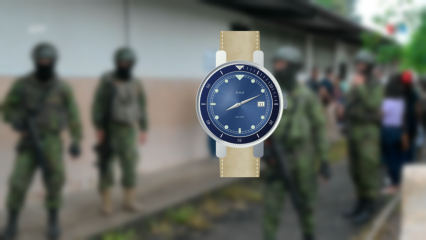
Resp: 8.11
